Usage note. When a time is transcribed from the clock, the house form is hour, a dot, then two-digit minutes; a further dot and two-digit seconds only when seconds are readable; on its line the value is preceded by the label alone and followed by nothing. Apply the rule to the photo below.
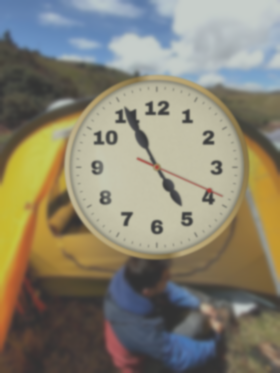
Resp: 4.55.19
